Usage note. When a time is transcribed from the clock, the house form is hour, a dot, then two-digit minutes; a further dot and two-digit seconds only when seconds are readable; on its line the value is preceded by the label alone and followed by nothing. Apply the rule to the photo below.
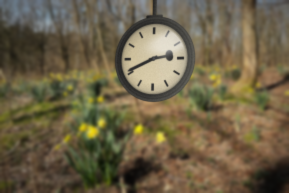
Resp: 2.41
